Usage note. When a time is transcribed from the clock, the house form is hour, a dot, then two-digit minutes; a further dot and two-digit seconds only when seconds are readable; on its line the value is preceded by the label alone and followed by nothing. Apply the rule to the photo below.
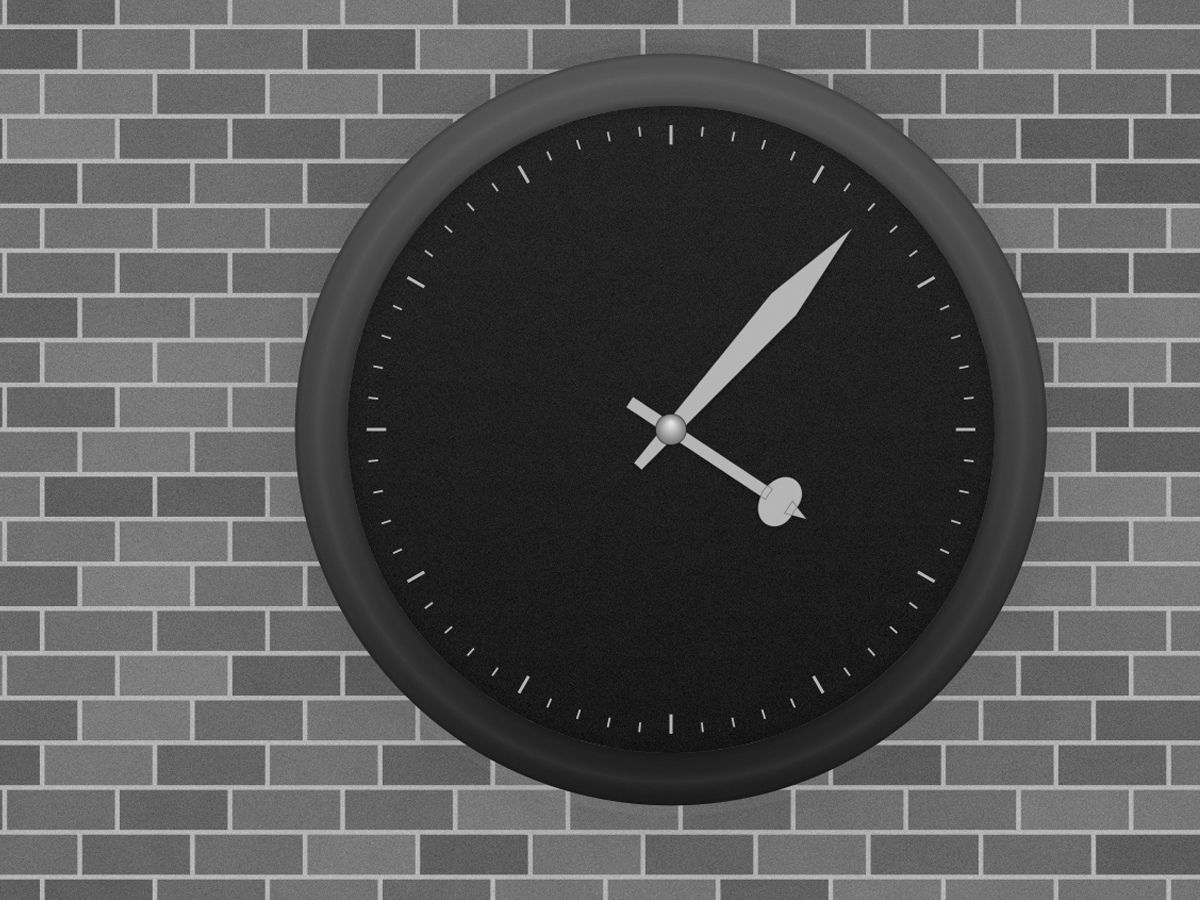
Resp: 4.07
